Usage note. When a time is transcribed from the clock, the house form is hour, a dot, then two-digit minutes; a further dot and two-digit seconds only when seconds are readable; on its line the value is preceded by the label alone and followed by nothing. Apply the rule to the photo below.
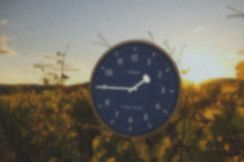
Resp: 1.45
